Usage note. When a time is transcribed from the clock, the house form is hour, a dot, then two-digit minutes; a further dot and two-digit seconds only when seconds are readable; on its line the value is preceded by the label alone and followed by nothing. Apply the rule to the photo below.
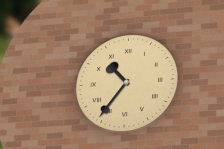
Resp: 10.36
